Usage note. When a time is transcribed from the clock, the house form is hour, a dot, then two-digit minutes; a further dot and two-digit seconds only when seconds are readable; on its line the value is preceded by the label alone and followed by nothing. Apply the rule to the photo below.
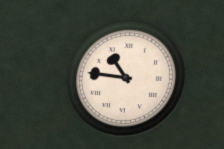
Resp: 10.46
